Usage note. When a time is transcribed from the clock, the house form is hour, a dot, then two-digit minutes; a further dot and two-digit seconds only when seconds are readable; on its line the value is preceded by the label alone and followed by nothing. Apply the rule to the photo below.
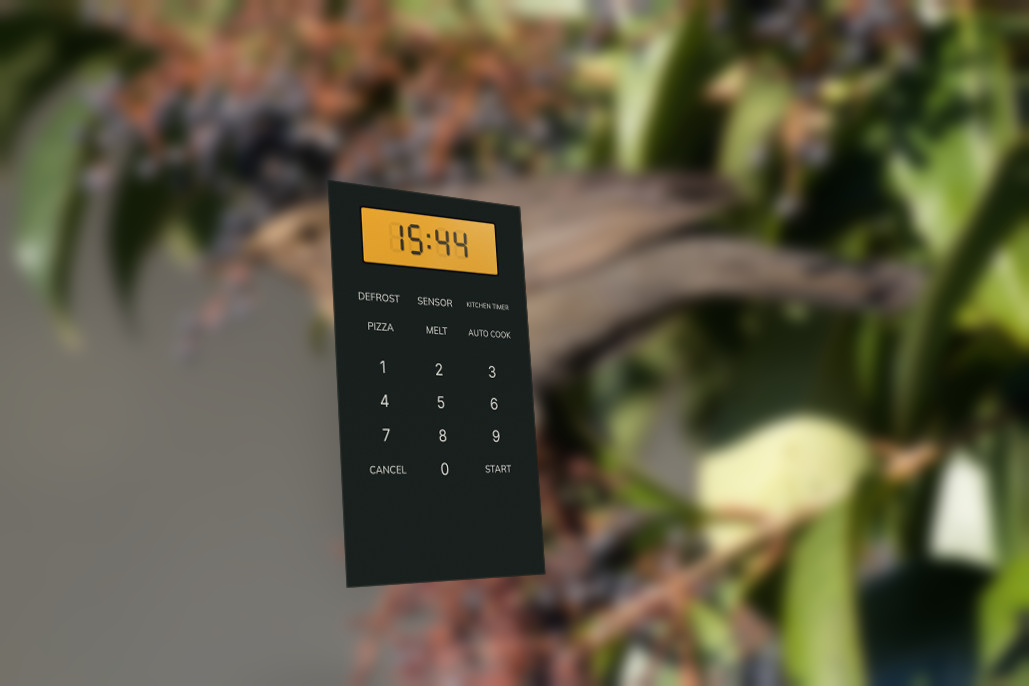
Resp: 15.44
